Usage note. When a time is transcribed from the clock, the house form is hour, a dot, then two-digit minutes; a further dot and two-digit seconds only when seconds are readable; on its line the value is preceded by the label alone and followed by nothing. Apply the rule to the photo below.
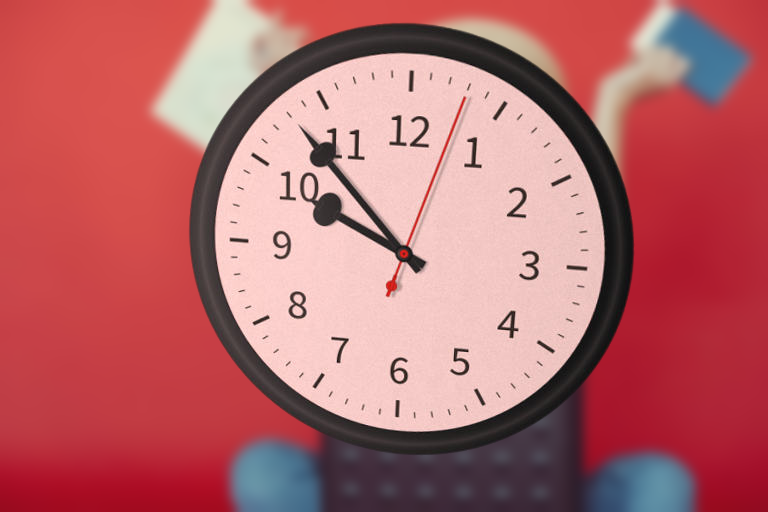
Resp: 9.53.03
